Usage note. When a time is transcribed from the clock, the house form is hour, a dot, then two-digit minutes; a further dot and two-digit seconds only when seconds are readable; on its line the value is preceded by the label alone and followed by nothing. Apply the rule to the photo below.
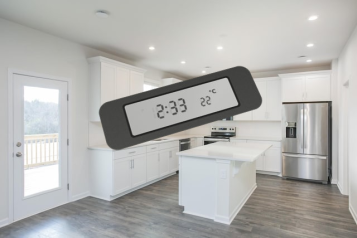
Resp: 2.33
